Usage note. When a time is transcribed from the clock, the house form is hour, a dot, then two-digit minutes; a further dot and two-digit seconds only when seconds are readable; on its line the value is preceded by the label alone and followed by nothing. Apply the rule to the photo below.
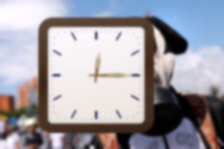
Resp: 12.15
